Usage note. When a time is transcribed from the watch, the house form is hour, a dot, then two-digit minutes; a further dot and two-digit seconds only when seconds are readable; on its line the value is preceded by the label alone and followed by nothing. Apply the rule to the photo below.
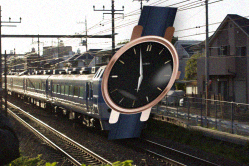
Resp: 5.57
